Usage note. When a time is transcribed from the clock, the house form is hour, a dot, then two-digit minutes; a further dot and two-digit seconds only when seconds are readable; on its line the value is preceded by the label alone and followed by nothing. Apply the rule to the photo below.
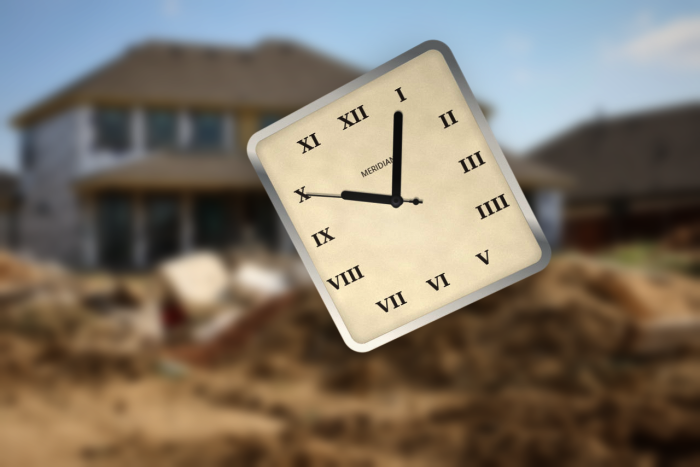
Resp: 10.04.50
